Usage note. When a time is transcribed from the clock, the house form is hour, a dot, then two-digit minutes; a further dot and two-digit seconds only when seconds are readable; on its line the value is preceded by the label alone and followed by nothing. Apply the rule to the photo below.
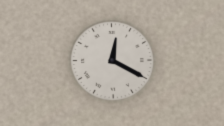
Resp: 12.20
